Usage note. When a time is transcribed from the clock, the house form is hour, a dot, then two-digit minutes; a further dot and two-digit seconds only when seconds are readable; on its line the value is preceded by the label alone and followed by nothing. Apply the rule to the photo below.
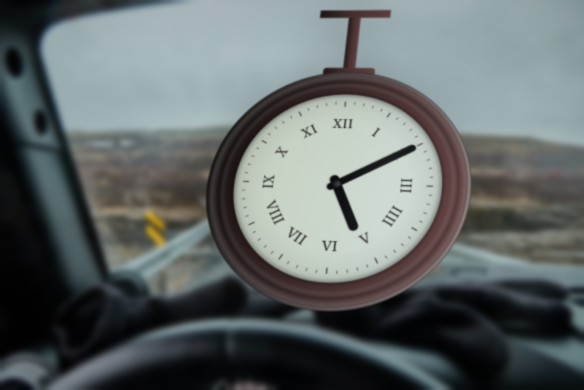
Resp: 5.10
